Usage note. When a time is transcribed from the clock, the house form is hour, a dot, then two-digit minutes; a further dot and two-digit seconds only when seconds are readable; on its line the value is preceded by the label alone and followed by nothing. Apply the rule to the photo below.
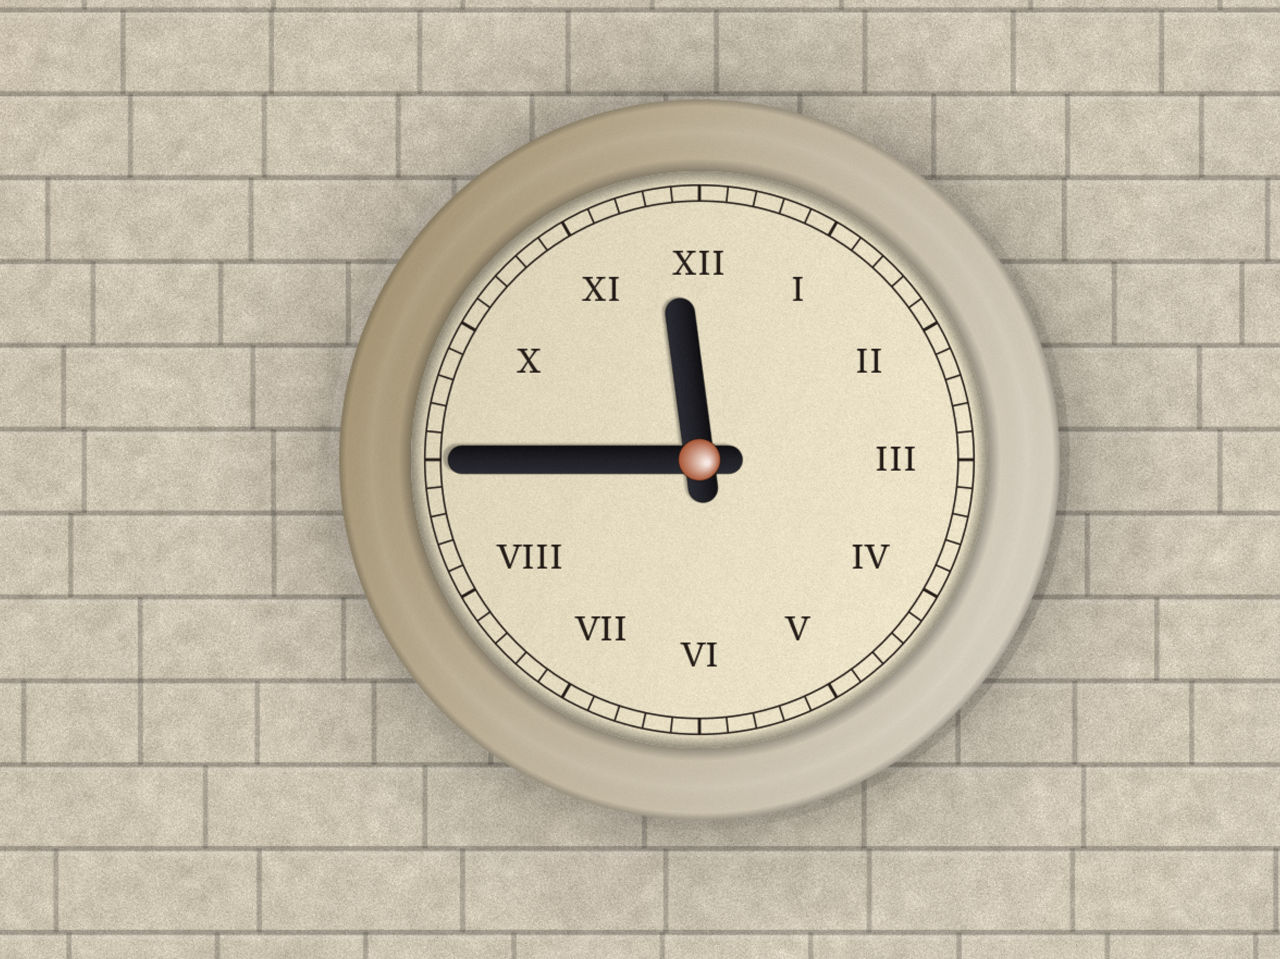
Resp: 11.45
